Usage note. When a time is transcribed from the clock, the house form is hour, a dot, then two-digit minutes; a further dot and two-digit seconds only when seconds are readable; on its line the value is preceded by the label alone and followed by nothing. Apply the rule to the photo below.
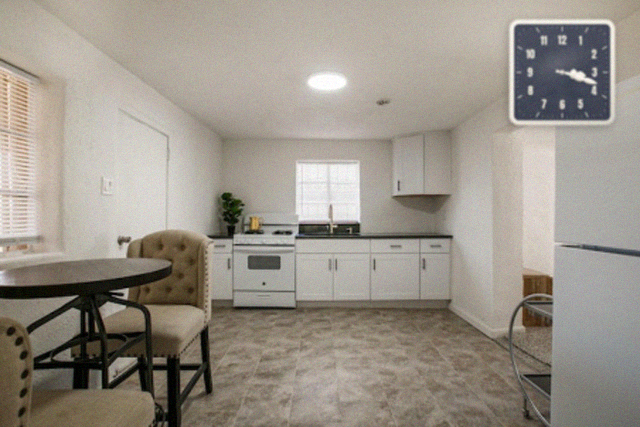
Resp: 3.18
